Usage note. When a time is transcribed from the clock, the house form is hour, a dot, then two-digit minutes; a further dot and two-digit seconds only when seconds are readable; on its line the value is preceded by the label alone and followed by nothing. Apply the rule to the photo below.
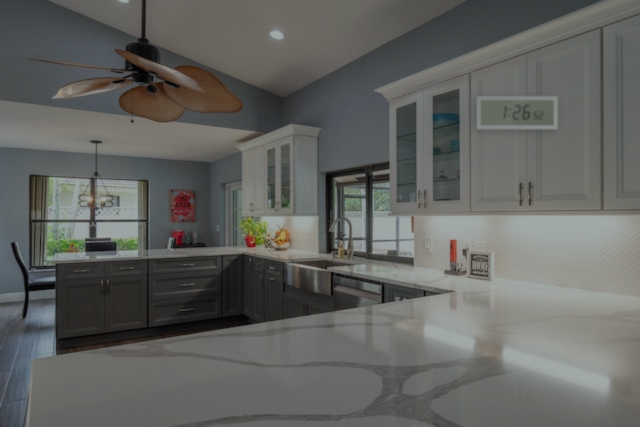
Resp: 1.26
